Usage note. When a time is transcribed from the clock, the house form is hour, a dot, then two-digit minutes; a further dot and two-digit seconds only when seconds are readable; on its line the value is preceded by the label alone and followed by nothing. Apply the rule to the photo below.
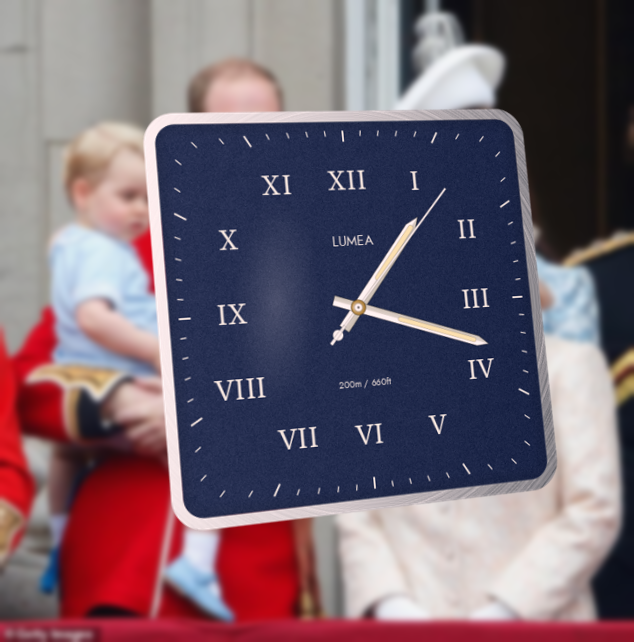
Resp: 1.18.07
